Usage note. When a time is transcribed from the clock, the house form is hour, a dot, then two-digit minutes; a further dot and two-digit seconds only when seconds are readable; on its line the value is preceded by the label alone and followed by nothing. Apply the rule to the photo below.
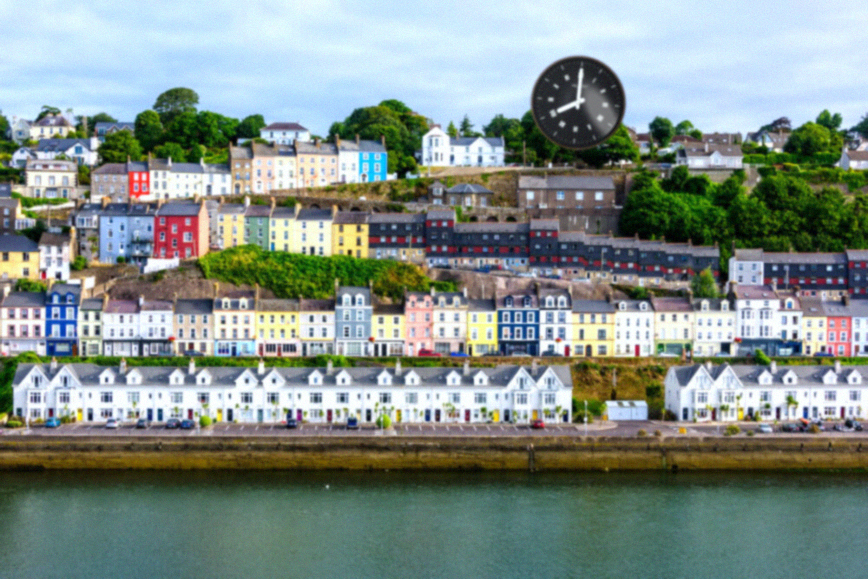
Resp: 8.00
